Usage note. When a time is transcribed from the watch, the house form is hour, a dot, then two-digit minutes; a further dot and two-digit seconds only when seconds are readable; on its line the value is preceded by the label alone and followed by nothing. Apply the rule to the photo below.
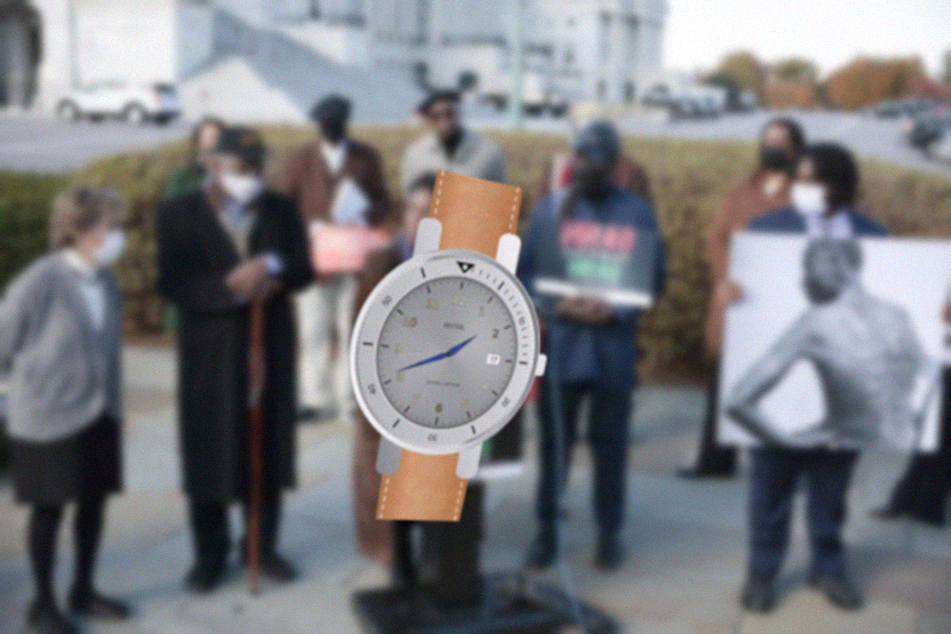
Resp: 1.41
